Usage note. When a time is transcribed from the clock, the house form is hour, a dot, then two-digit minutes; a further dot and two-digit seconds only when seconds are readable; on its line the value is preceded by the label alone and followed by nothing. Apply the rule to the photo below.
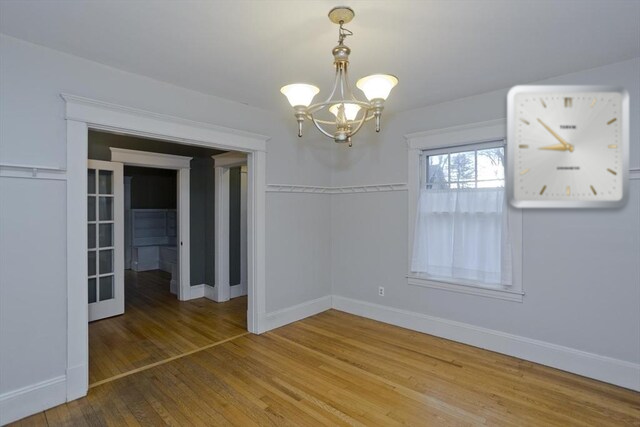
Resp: 8.52
